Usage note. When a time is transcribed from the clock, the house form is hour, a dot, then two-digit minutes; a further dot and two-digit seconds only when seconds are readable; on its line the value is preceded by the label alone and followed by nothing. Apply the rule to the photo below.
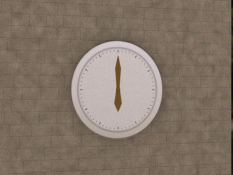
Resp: 6.00
